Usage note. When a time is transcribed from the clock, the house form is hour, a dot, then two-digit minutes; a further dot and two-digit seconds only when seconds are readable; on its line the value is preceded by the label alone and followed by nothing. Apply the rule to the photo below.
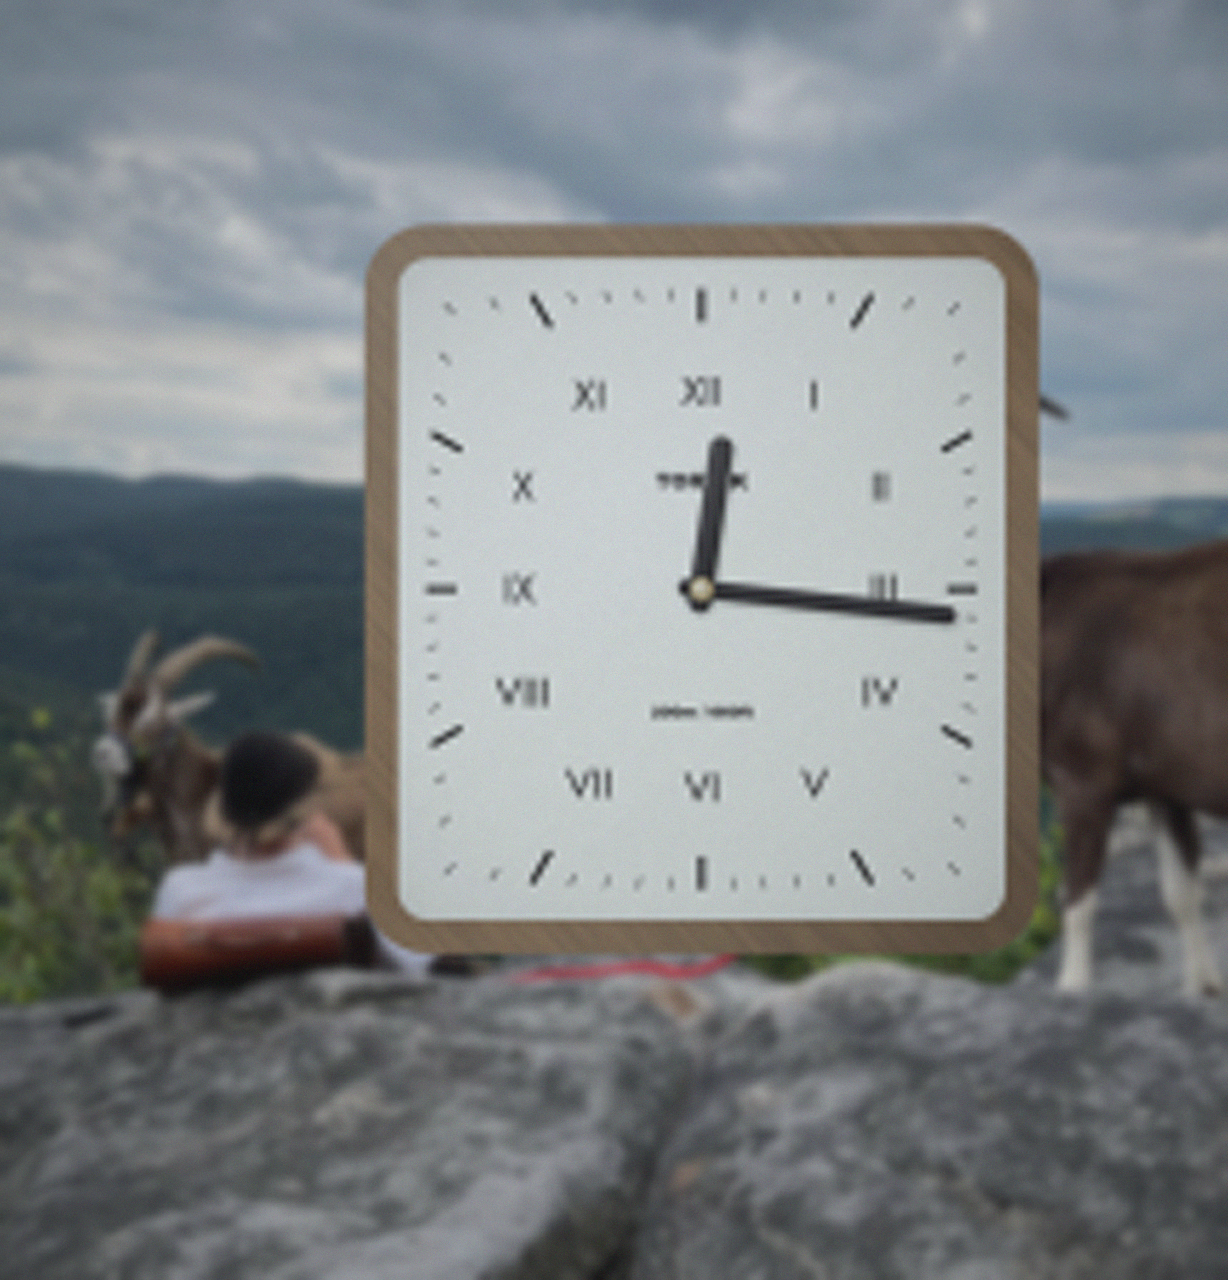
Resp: 12.16
